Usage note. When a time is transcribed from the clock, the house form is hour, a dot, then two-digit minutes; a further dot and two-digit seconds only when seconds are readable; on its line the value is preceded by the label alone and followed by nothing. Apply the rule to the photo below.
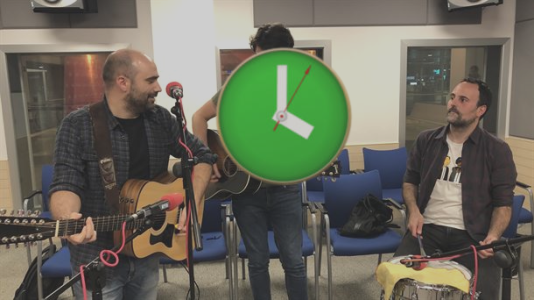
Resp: 4.00.05
